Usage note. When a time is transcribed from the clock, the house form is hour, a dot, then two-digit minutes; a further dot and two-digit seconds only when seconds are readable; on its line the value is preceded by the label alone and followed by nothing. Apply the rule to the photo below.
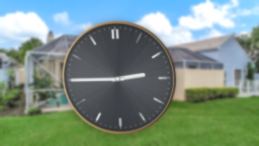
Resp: 2.45
